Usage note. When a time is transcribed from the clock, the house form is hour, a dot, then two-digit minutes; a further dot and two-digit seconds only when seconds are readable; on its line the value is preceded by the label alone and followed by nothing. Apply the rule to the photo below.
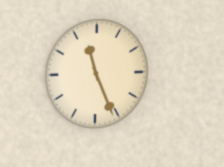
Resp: 11.26
